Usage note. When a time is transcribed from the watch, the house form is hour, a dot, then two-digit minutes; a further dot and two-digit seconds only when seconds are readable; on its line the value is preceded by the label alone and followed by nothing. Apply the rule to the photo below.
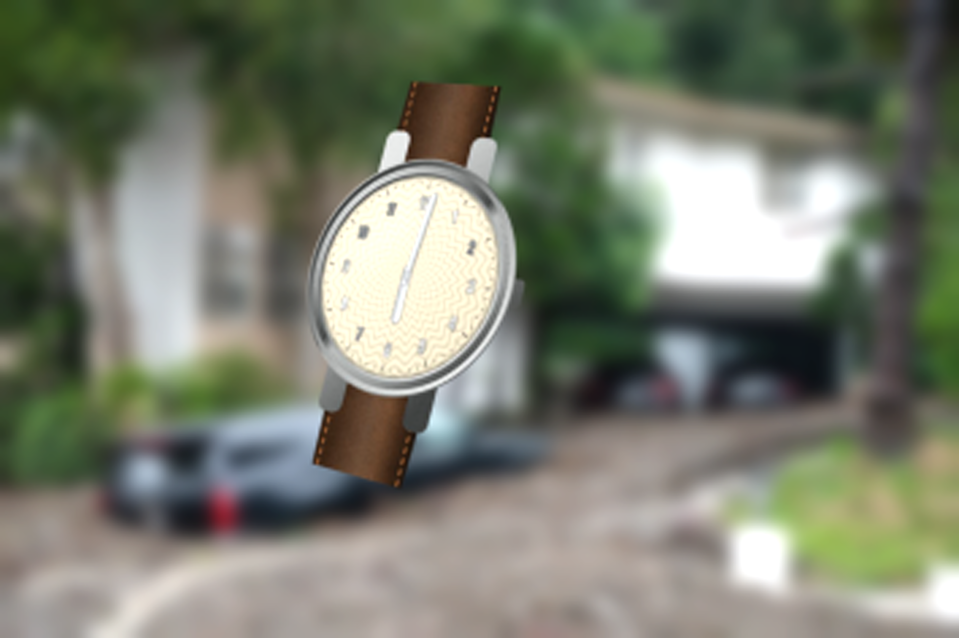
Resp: 6.01
